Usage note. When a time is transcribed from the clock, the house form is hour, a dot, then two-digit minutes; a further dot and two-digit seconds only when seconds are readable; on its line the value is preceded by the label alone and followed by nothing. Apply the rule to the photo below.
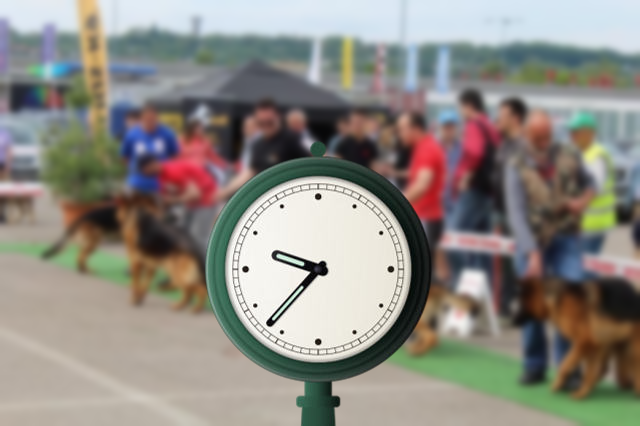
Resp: 9.37
